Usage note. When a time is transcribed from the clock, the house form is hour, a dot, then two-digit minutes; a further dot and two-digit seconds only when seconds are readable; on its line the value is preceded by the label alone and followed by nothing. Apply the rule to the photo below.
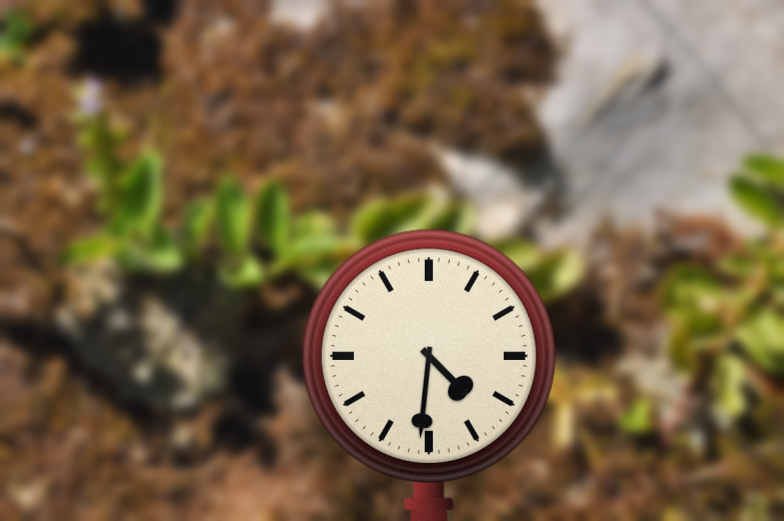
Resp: 4.31
